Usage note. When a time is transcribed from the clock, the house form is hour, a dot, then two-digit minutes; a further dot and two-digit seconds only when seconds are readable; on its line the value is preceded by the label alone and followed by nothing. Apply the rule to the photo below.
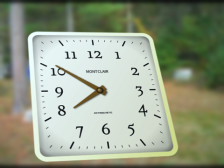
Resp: 7.51
